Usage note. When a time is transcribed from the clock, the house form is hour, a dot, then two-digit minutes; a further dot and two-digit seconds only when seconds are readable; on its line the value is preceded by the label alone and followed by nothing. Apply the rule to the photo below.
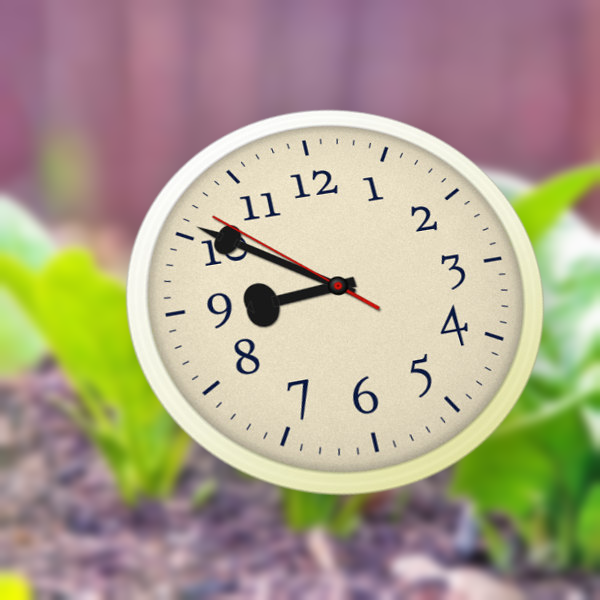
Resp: 8.50.52
